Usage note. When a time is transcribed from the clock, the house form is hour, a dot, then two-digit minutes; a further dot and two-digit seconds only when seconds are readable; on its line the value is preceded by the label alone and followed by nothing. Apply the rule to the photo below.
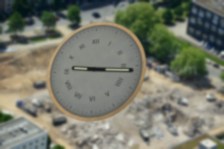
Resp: 9.16
